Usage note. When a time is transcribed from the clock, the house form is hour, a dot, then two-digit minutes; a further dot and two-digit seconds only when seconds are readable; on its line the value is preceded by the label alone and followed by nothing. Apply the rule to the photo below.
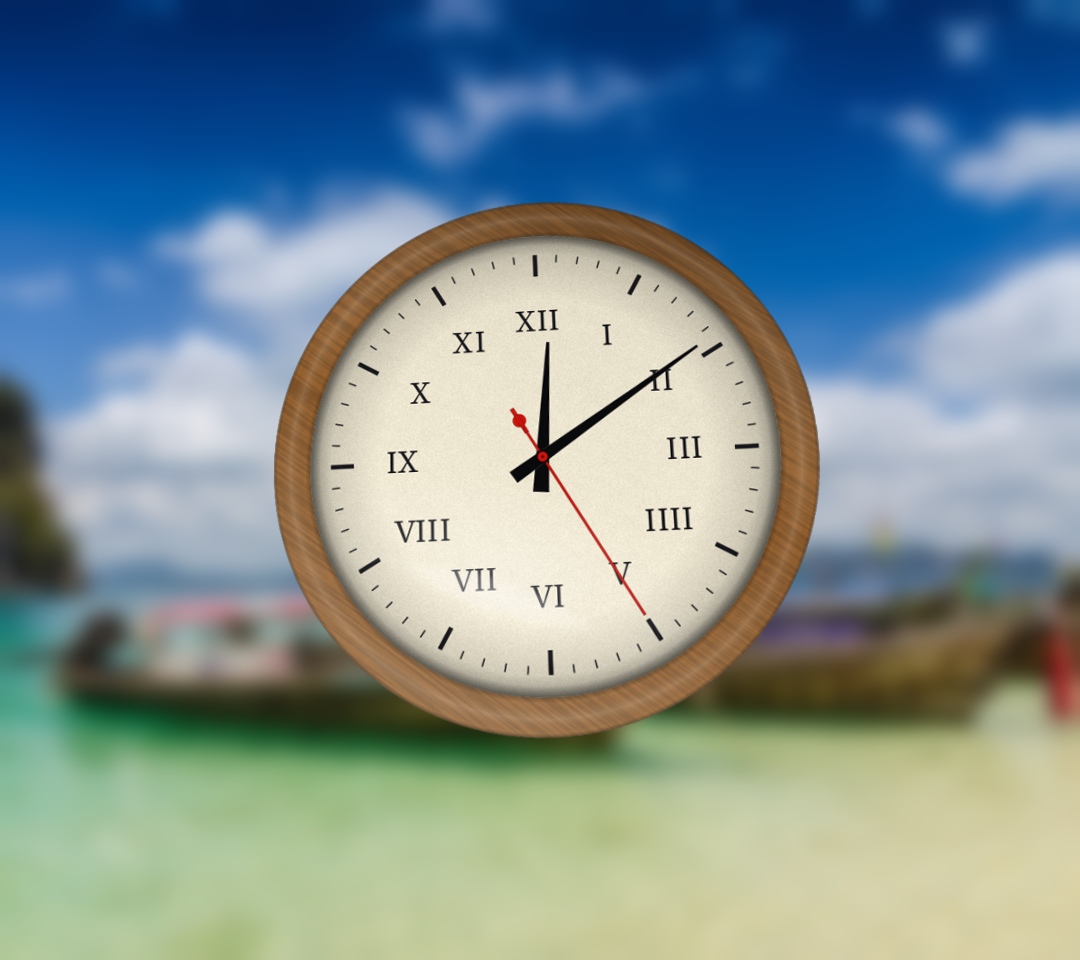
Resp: 12.09.25
